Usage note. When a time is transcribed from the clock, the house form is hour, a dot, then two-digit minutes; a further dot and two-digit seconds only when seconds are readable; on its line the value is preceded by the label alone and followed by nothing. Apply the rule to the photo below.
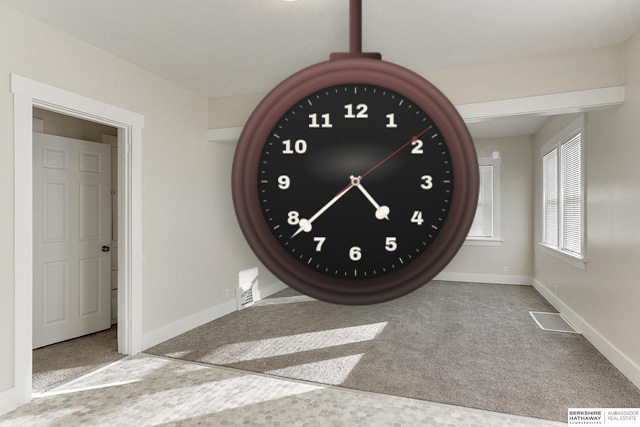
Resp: 4.38.09
